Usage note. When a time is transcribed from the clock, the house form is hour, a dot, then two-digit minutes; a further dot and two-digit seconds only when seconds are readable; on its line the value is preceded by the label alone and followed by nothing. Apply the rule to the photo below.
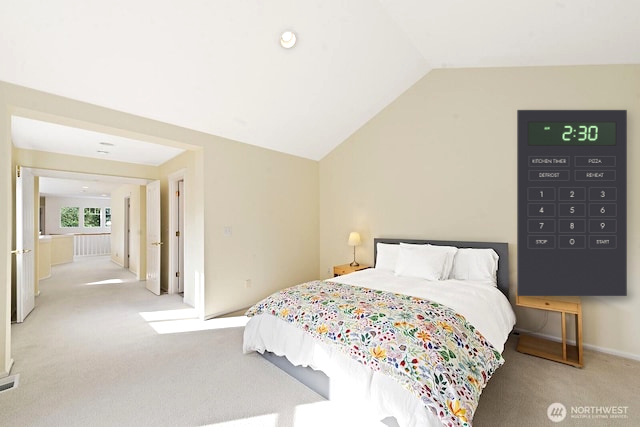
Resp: 2.30
